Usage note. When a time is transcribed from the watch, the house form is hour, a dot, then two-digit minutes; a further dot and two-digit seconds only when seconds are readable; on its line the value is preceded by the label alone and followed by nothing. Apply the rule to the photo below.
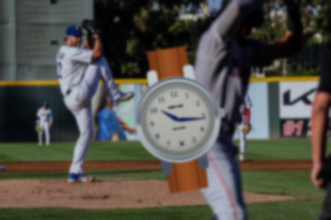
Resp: 10.16
